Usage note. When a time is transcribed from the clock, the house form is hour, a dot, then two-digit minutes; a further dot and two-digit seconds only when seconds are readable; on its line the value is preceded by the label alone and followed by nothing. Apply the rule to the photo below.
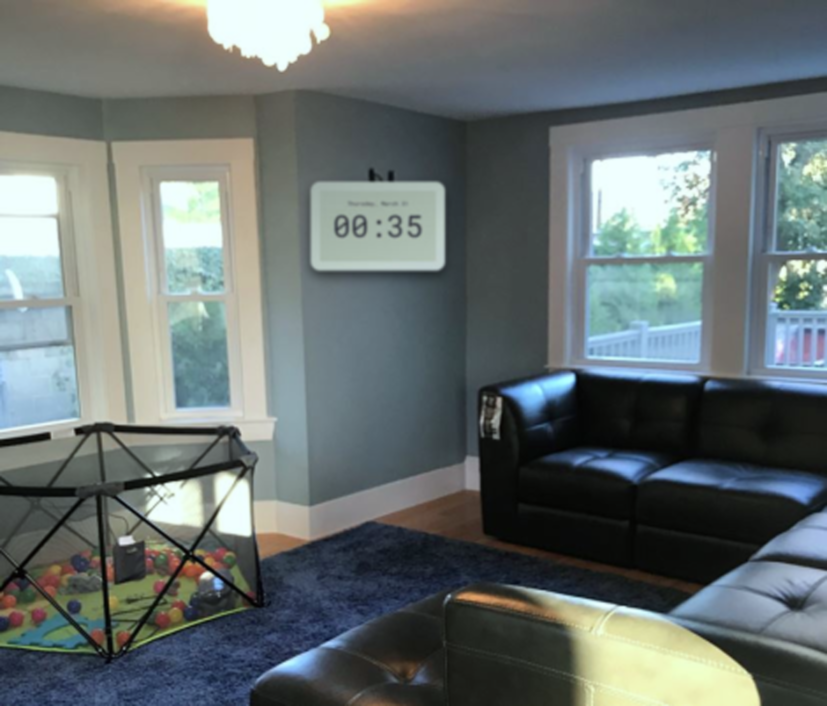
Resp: 0.35
